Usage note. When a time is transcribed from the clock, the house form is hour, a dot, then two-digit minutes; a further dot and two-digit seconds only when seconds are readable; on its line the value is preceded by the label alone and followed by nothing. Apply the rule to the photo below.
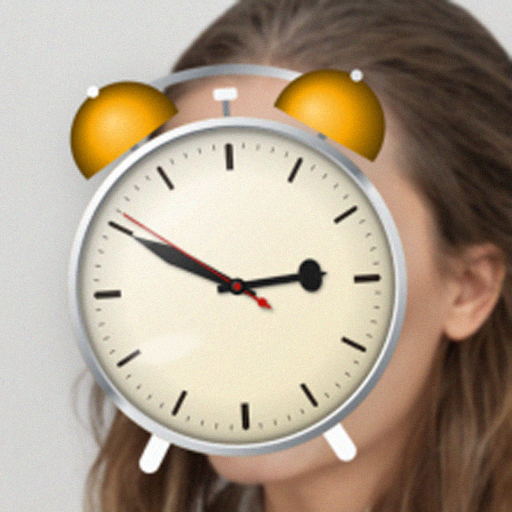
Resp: 2.49.51
